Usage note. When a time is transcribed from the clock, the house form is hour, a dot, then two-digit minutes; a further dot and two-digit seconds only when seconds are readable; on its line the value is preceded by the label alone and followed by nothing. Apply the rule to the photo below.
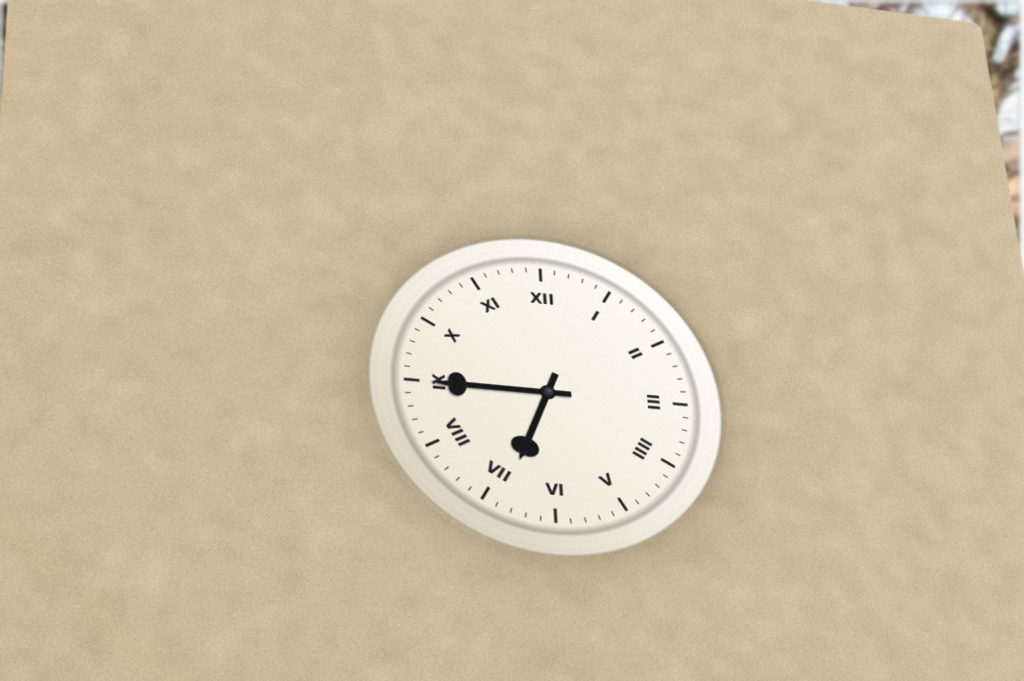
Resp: 6.45
